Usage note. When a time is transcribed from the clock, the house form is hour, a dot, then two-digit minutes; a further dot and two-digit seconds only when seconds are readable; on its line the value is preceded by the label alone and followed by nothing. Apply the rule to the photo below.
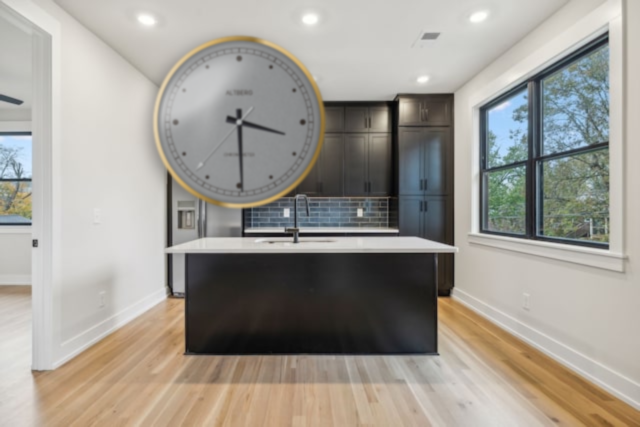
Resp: 3.29.37
